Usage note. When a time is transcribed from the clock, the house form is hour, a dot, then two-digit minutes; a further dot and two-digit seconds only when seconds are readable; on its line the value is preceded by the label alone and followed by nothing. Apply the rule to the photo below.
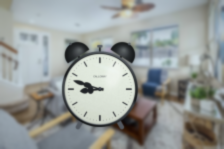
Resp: 8.48
